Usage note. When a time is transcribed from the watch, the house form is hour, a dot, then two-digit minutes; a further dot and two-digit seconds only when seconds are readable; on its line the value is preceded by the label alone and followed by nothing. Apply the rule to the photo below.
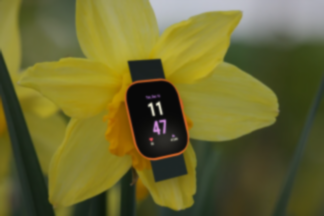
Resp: 11.47
